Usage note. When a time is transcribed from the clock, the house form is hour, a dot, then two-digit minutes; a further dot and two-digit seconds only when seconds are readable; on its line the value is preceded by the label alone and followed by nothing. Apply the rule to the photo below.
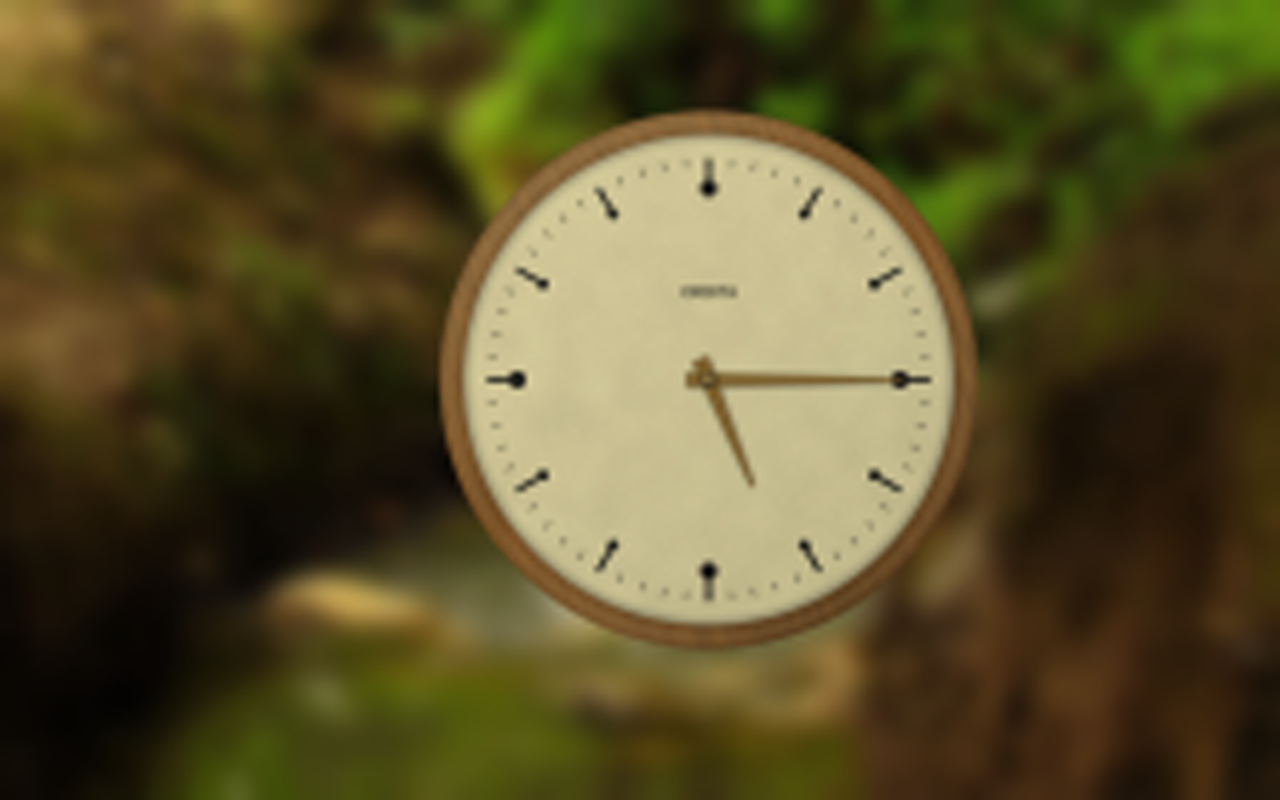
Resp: 5.15
